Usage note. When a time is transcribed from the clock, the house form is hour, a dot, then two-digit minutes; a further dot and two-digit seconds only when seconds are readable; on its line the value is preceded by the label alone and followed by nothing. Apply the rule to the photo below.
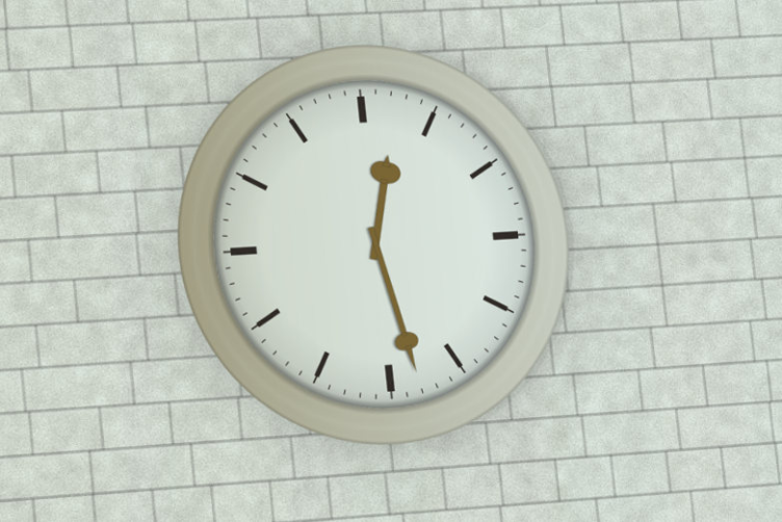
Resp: 12.28
